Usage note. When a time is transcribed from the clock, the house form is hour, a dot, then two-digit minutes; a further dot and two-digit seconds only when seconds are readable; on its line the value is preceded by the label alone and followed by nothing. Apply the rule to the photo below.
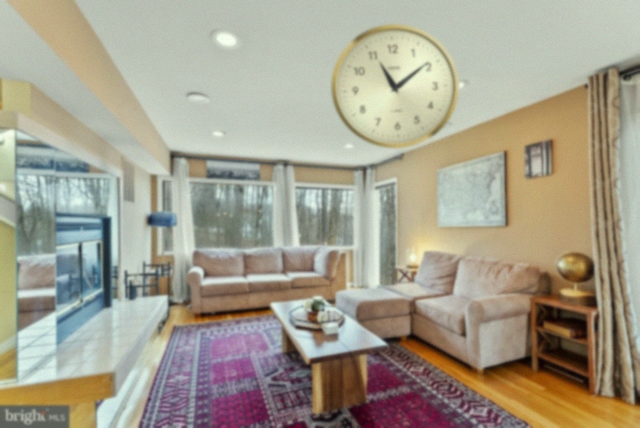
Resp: 11.09
